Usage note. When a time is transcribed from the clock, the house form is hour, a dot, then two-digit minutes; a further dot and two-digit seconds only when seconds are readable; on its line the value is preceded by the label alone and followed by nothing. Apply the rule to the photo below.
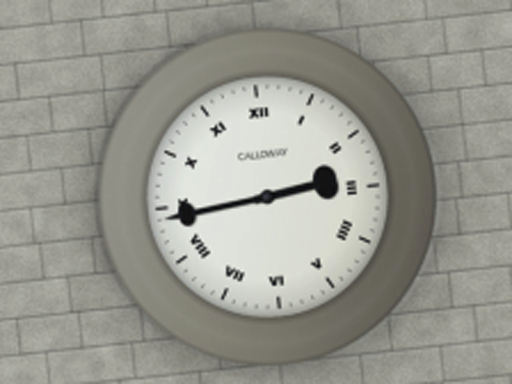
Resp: 2.44
